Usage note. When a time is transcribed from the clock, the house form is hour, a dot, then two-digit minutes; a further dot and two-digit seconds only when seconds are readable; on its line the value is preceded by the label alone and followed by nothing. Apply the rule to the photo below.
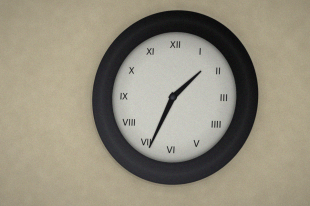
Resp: 1.34
